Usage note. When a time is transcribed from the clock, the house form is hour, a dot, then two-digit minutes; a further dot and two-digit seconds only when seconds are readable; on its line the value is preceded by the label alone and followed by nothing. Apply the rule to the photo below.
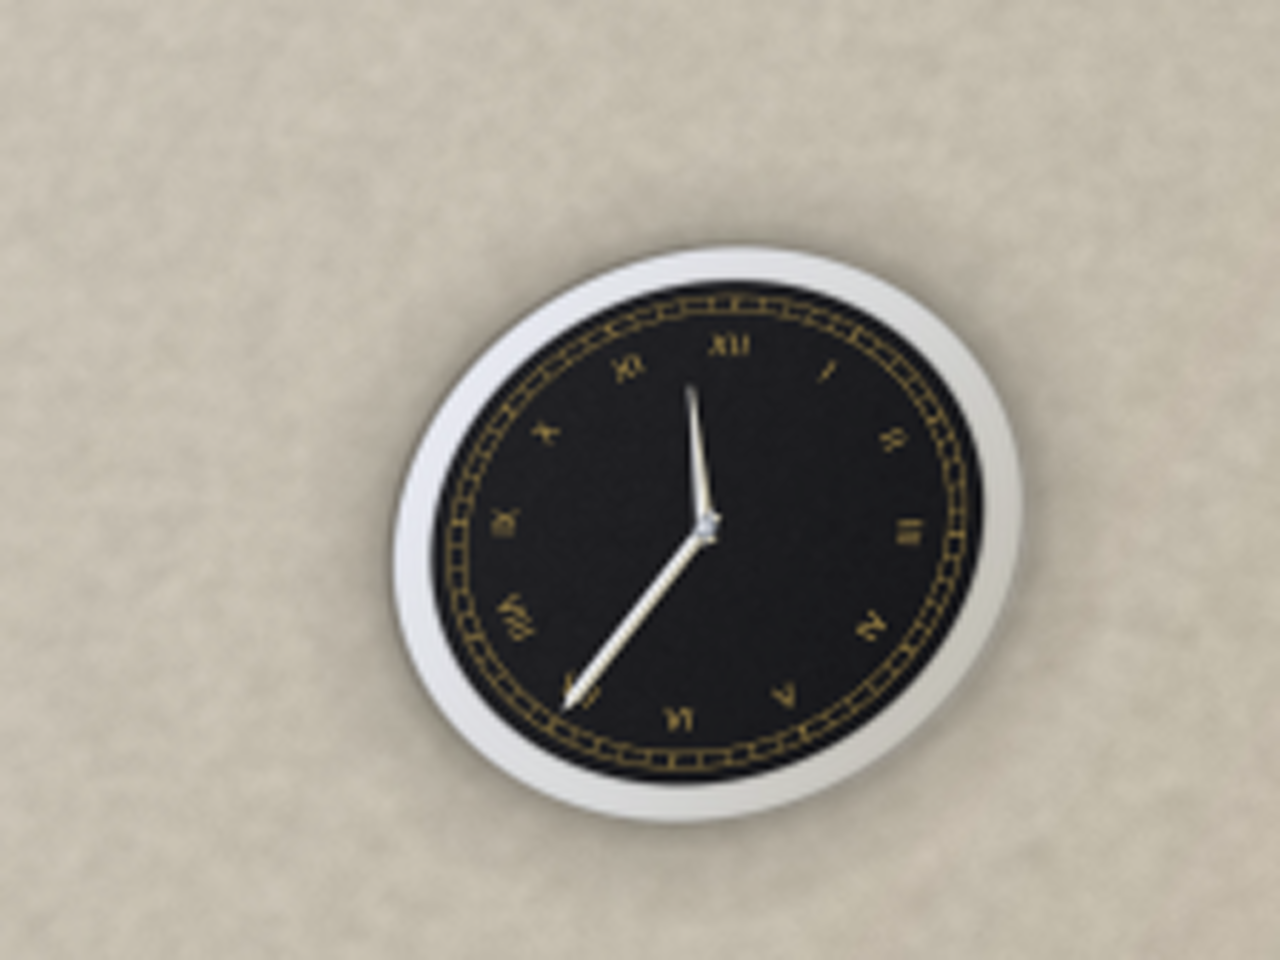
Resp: 11.35
